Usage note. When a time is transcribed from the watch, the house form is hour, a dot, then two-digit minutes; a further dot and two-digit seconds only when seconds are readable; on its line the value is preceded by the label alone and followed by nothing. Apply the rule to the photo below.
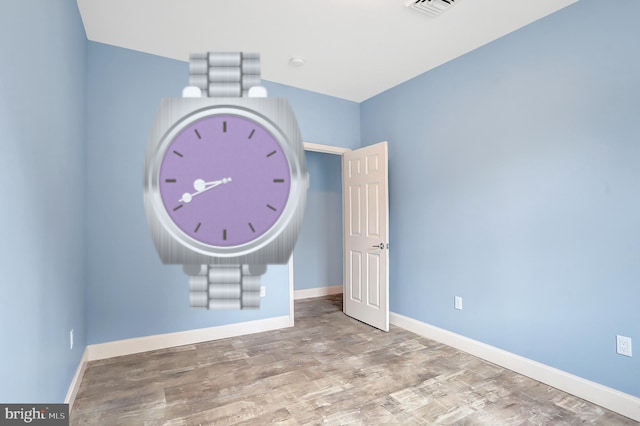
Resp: 8.41
